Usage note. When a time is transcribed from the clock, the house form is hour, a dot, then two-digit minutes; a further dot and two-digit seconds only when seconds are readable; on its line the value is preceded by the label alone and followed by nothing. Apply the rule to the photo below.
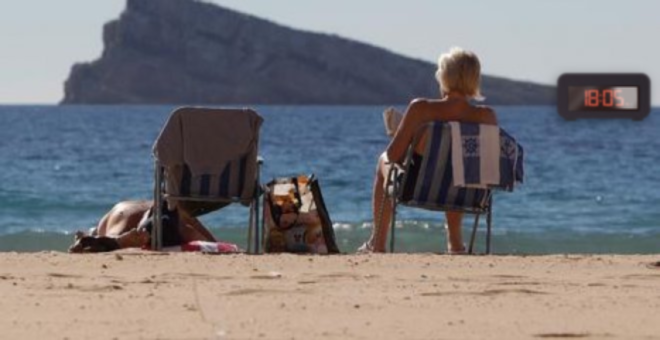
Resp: 18.05
